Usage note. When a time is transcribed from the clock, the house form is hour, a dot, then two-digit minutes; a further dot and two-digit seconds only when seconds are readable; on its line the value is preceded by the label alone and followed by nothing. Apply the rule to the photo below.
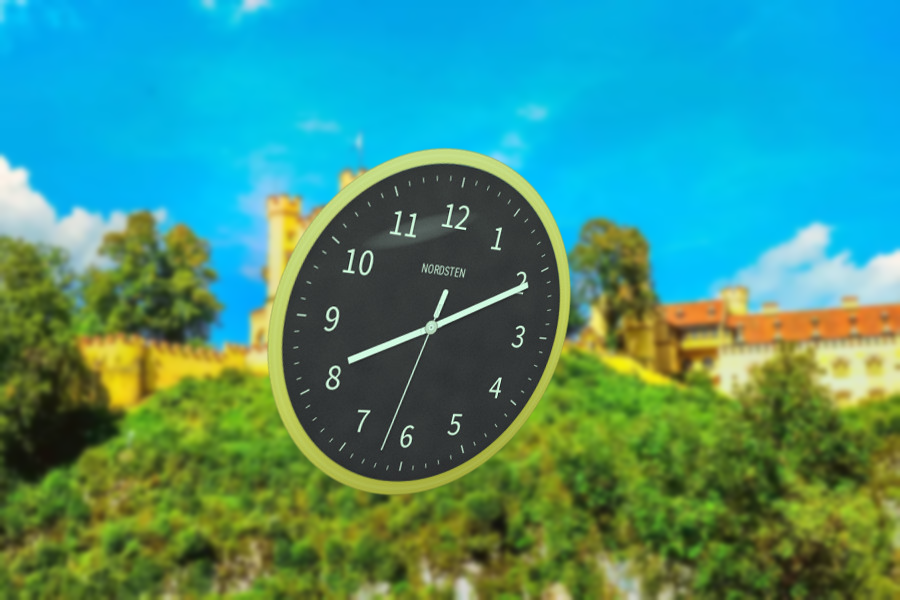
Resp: 8.10.32
